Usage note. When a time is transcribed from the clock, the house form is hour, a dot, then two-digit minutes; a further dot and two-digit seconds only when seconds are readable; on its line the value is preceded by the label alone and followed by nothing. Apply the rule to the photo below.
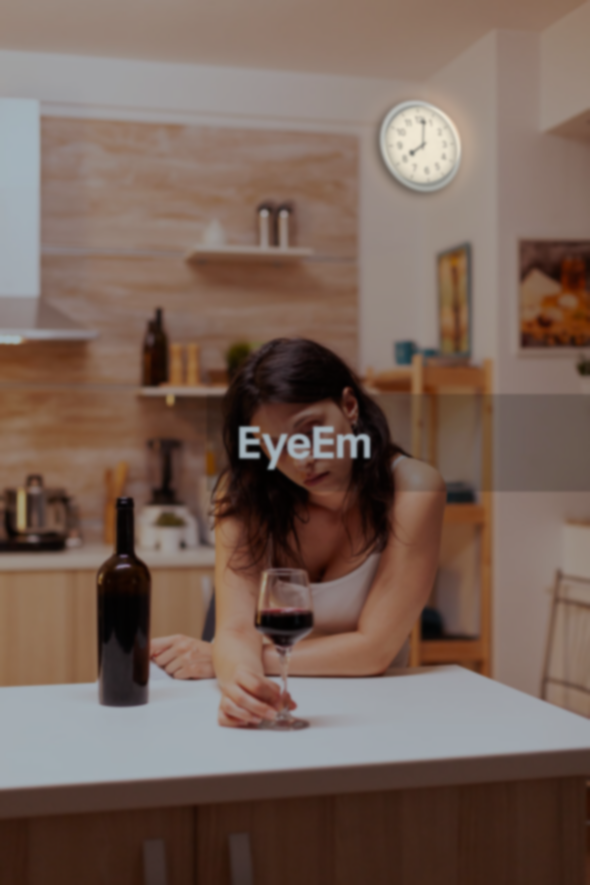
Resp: 8.02
